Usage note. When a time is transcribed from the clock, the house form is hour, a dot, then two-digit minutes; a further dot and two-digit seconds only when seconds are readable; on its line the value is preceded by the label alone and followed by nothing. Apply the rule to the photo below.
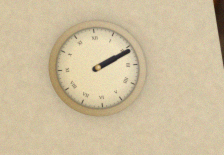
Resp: 2.11
